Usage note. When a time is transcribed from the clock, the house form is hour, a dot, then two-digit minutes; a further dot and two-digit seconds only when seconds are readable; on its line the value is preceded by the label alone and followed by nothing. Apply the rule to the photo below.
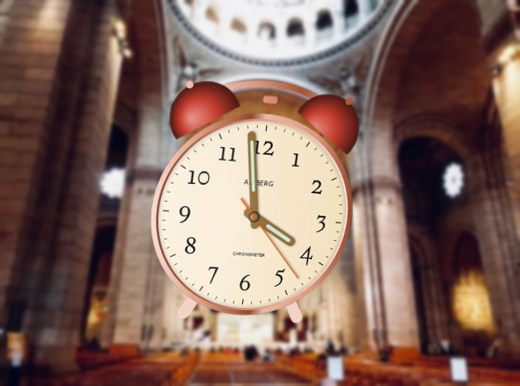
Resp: 3.58.23
